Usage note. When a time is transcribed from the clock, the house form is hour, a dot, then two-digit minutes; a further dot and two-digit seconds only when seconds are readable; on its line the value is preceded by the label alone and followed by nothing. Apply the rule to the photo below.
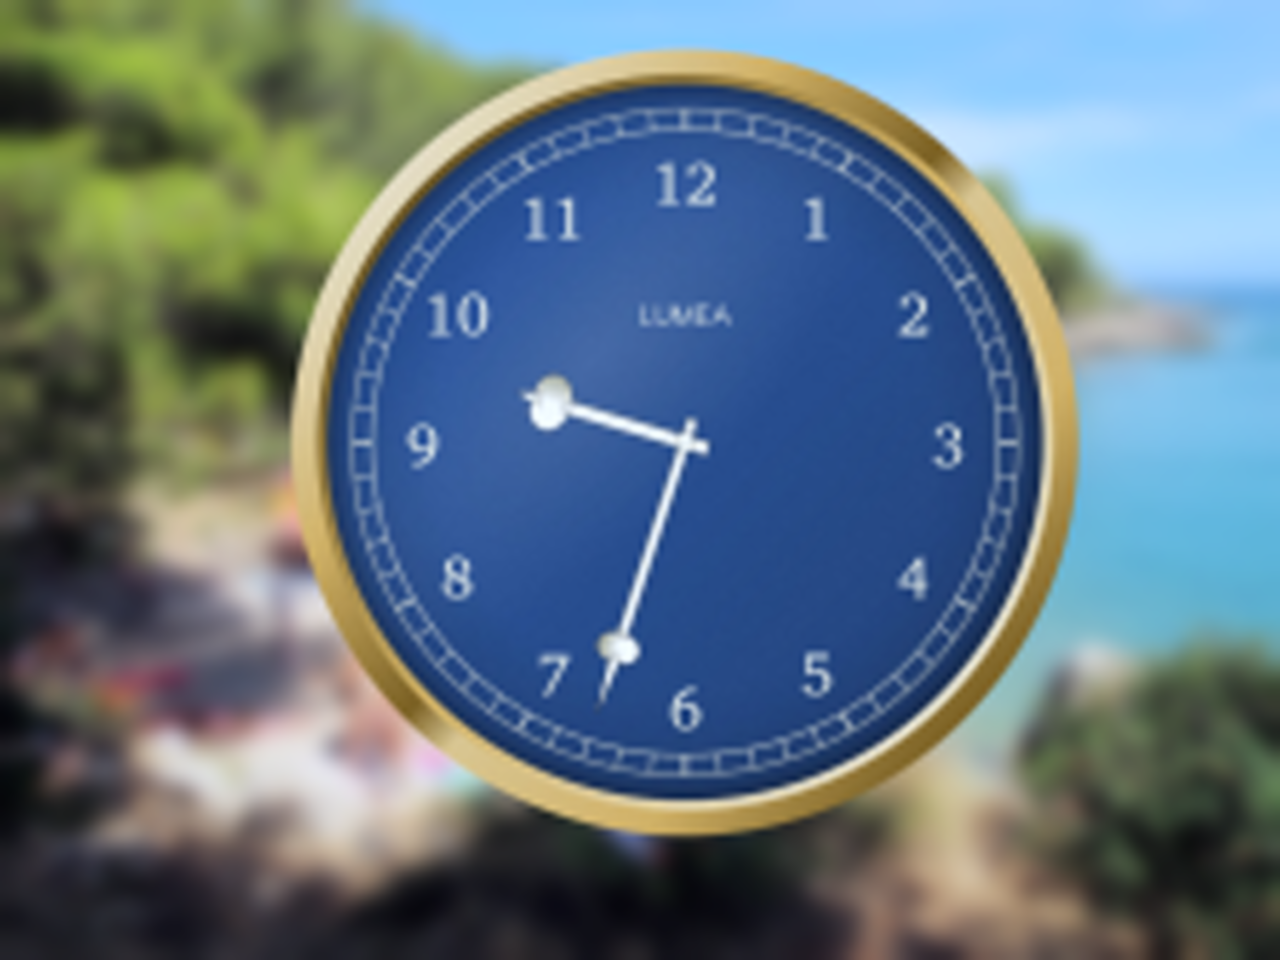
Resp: 9.33
